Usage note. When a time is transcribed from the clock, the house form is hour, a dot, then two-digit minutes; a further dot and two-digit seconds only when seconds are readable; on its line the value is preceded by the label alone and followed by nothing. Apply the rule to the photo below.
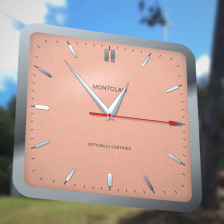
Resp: 12.53.15
